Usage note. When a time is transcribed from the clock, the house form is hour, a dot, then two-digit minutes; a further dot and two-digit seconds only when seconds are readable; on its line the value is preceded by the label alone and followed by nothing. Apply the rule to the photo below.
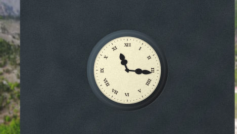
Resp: 11.16
